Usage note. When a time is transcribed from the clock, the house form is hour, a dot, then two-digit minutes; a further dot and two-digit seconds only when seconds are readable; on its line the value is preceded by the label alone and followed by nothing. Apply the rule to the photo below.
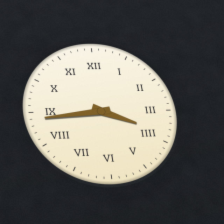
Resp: 3.44
